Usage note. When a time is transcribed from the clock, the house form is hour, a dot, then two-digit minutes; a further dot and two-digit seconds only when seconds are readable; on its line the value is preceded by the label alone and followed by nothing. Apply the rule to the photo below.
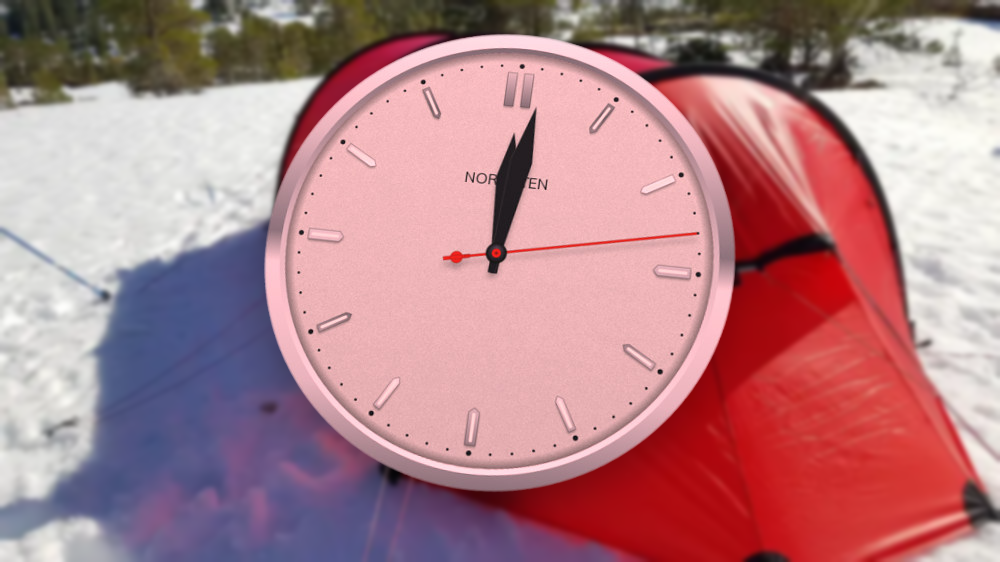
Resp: 12.01.13
